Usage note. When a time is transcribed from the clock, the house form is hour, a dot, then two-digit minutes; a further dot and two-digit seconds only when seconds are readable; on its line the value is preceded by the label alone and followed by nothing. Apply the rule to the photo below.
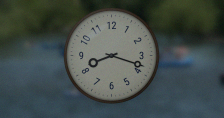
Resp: 8.18
